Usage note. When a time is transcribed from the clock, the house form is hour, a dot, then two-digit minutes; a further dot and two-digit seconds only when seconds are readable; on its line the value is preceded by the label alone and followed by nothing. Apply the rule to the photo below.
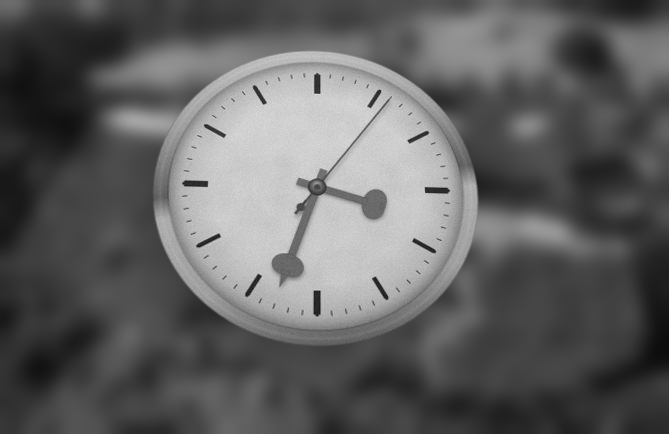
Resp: 3.33.06
